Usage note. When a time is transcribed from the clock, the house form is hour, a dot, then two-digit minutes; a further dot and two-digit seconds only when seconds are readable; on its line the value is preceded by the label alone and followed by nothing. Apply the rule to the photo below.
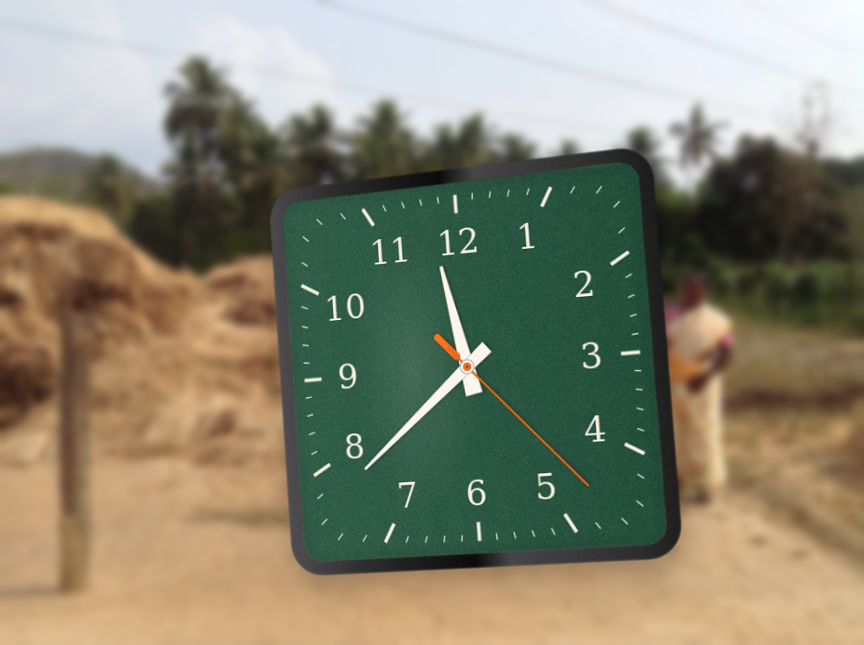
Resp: 11.38.23
